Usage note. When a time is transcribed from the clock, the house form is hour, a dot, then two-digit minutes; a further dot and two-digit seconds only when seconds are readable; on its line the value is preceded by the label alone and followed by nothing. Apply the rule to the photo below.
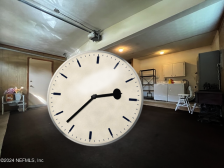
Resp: 2.37
